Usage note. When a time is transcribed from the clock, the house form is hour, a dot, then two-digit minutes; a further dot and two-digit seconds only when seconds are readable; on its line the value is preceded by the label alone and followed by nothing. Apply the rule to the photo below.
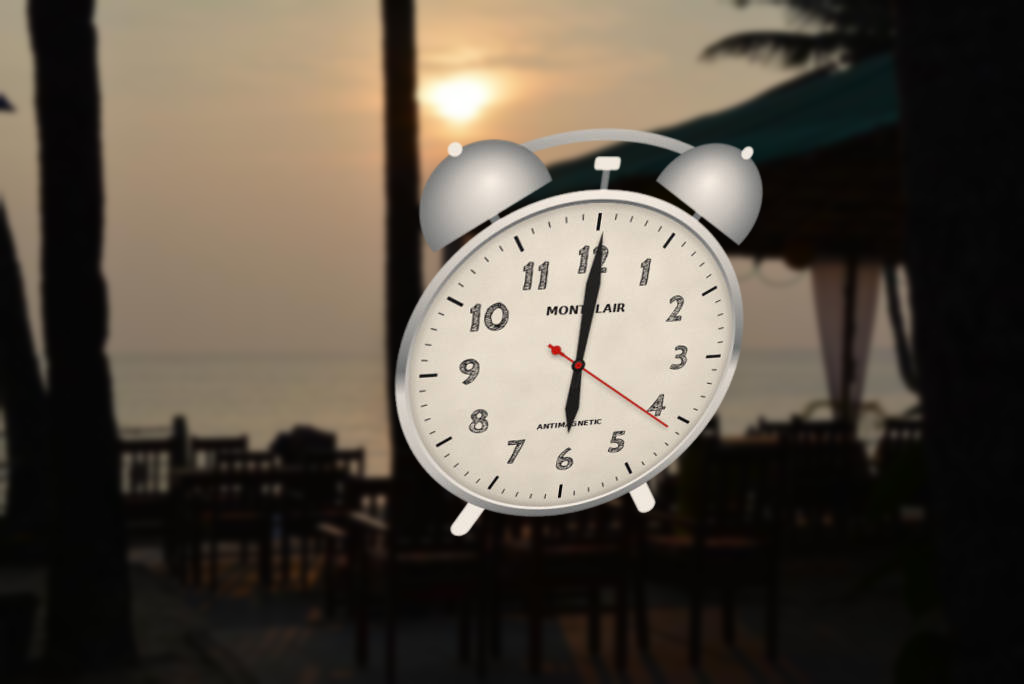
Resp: 6.00.21
